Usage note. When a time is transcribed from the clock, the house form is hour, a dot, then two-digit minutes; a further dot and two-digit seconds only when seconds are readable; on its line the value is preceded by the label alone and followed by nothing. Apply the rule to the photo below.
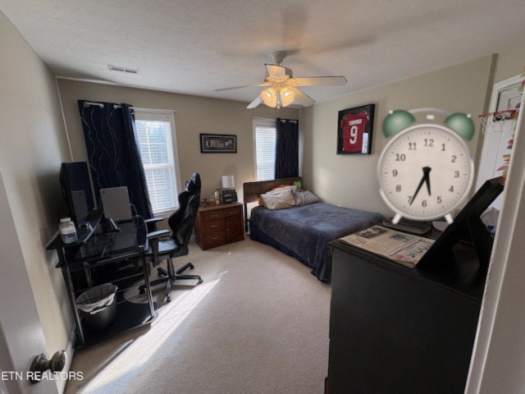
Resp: 5.34
